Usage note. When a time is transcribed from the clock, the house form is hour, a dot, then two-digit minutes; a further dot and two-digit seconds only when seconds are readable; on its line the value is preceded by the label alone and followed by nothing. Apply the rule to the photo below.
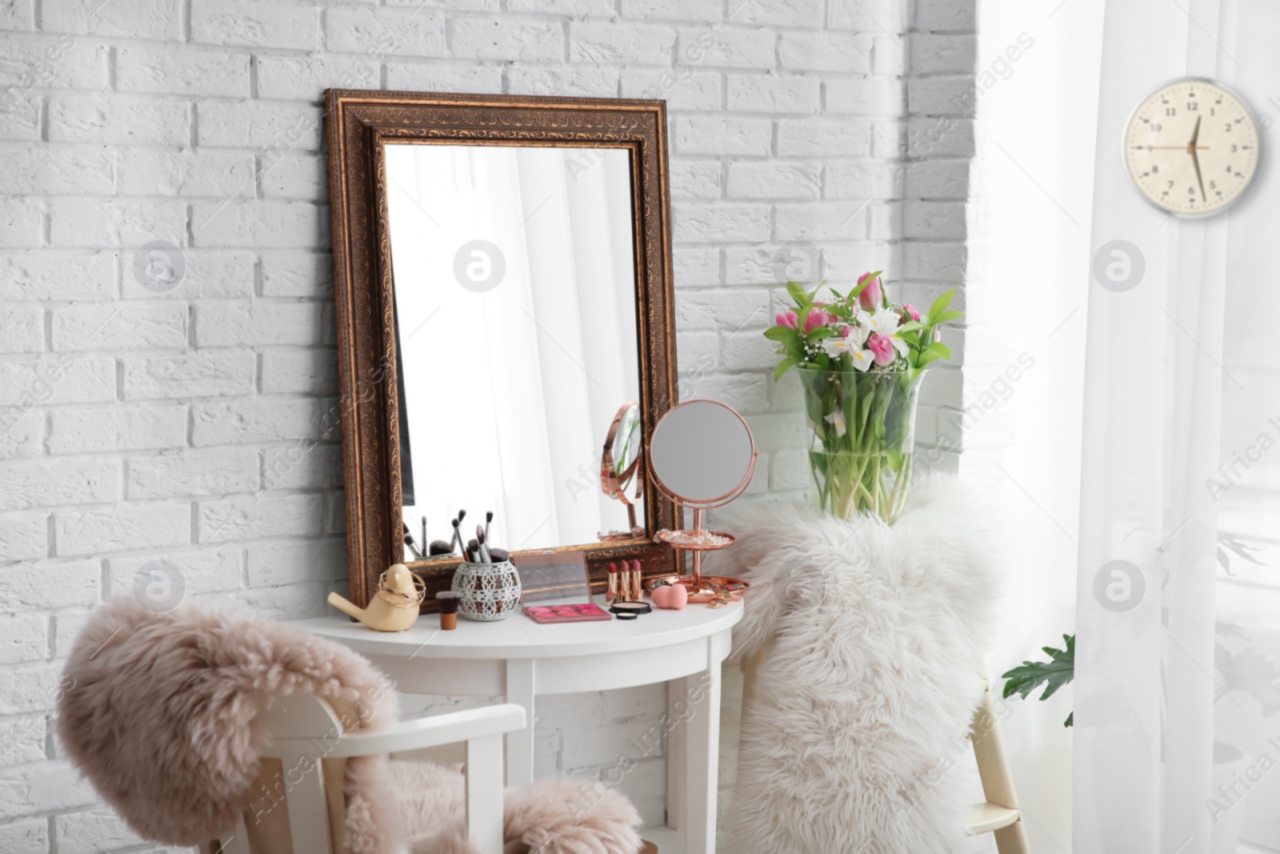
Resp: 12.27.45
